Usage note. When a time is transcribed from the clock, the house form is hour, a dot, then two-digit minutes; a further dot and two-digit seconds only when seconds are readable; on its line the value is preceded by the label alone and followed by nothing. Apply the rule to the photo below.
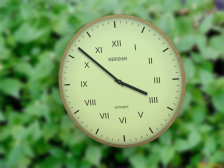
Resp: 3.52
